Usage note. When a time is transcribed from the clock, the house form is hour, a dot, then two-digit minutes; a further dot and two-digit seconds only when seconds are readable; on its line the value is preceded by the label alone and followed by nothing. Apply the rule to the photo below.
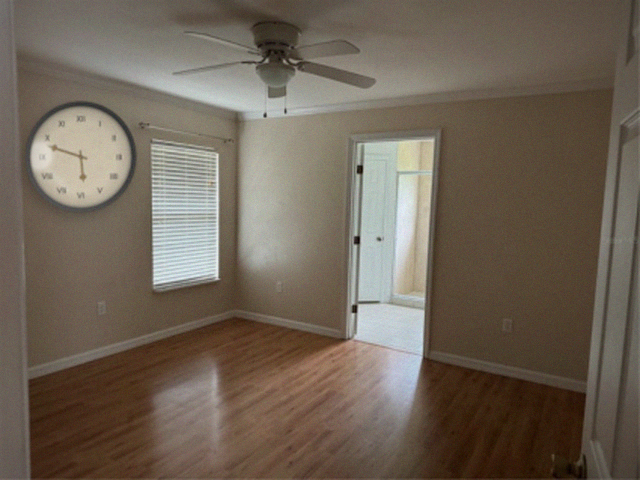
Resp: 5.48
